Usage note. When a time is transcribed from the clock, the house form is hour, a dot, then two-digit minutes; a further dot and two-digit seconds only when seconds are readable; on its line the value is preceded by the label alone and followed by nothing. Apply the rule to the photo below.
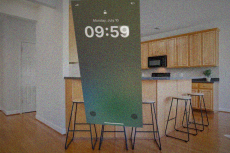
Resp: 9.59
